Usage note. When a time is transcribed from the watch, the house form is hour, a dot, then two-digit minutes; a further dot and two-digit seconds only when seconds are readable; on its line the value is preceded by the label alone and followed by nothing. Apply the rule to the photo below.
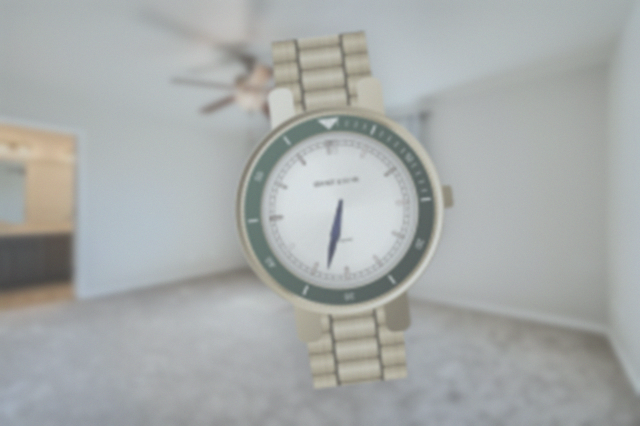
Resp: 6.33
